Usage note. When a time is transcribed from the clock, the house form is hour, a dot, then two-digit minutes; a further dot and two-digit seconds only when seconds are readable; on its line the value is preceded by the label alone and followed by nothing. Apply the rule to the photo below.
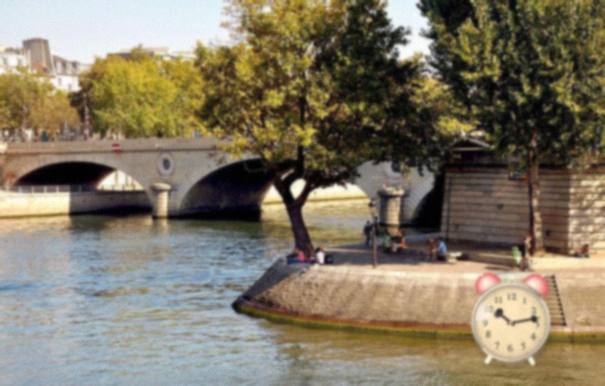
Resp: 10.13
